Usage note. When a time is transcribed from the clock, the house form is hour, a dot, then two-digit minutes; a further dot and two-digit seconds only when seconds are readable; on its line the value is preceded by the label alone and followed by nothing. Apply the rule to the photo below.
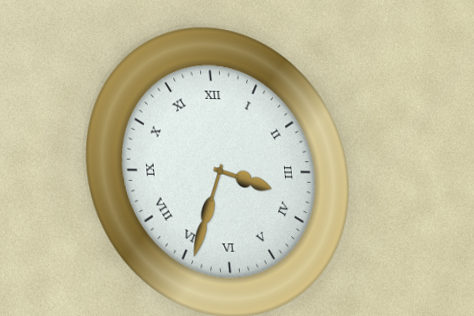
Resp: 3.34
